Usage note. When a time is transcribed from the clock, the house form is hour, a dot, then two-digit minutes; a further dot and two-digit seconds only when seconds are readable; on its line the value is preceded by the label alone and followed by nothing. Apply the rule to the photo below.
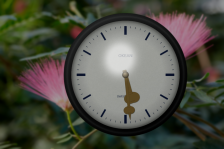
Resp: 5.29
